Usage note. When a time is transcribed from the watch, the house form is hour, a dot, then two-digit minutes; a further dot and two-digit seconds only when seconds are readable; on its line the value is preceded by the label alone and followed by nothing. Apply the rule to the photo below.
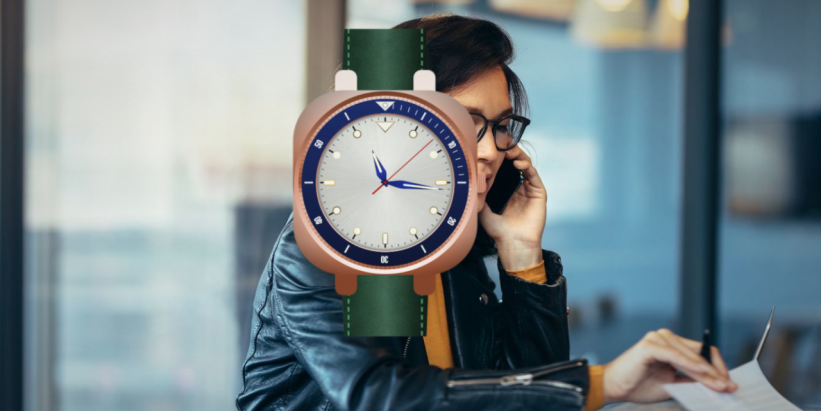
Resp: 11.16.08
